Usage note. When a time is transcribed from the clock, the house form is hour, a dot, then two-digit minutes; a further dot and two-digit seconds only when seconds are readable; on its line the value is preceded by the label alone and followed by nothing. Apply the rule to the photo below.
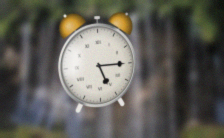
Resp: 5.15
